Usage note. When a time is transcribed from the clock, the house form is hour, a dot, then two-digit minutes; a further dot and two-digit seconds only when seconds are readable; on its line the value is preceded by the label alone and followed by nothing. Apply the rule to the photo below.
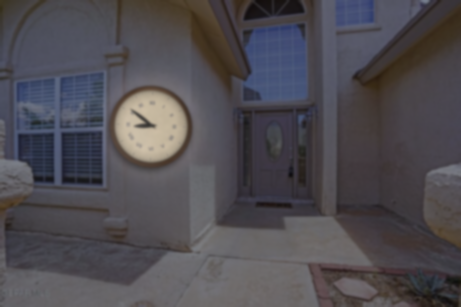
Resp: 8.51
